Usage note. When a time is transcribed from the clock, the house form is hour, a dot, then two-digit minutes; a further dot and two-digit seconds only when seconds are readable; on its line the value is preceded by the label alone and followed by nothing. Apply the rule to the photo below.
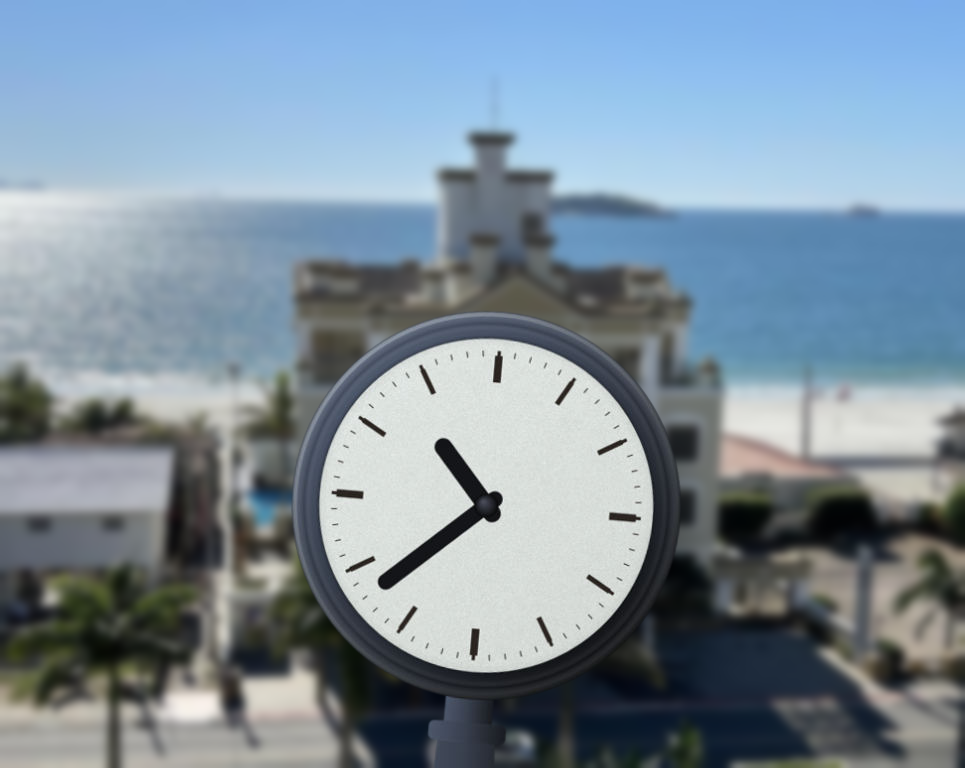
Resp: 10.38
